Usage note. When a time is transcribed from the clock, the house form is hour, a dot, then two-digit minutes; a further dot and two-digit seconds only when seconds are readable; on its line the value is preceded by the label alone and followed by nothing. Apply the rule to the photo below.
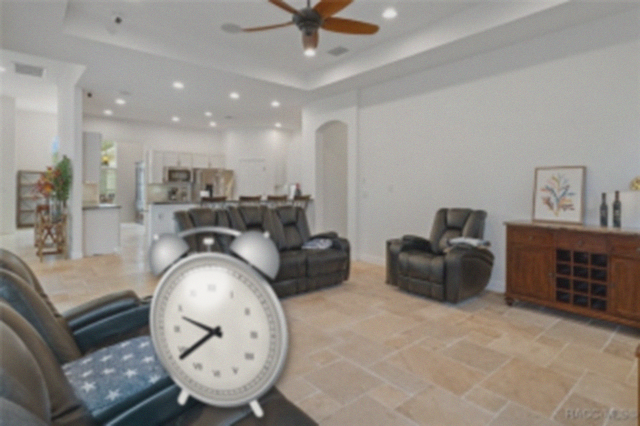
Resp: 9.39
